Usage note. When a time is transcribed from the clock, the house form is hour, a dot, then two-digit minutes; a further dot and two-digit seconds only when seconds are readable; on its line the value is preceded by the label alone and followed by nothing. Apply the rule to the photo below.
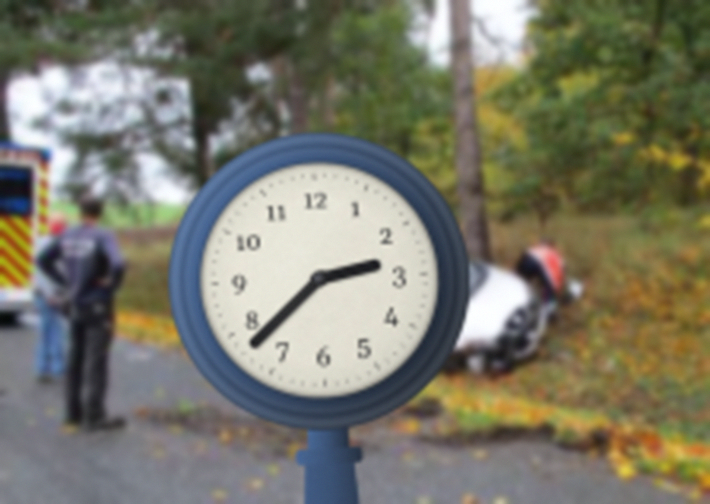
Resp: 2.38
